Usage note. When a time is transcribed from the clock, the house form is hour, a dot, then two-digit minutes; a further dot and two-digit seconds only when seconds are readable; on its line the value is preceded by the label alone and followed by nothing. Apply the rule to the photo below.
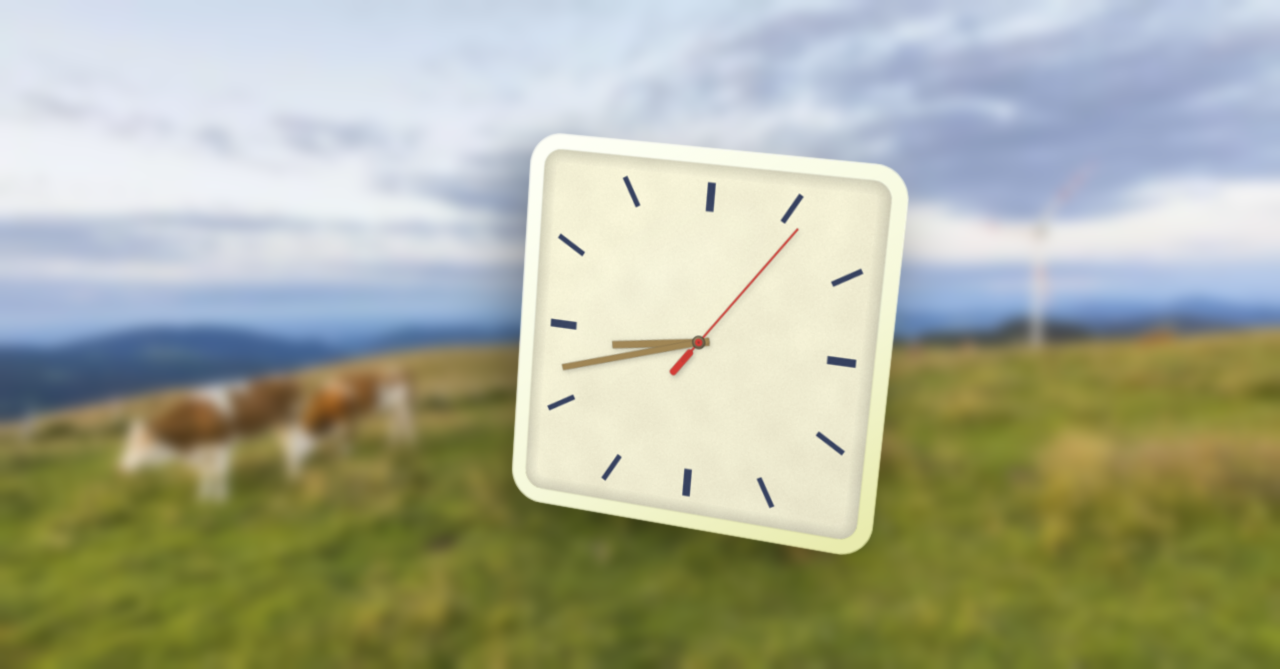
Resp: 8.42.06
